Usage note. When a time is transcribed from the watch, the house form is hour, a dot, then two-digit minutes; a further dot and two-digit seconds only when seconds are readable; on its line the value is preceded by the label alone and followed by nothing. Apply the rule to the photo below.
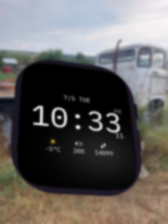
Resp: 10.33
